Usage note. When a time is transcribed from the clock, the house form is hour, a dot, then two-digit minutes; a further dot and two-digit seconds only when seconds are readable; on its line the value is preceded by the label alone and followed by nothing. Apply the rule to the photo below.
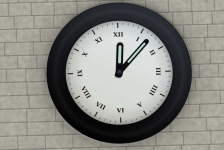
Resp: 12.07
